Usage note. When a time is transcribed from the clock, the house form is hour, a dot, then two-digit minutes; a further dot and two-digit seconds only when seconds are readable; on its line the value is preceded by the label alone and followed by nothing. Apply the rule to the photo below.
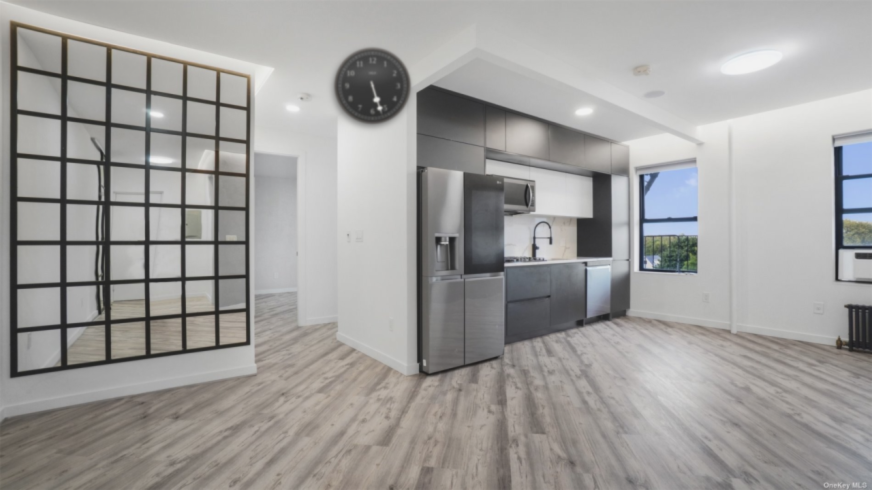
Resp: 5.27
